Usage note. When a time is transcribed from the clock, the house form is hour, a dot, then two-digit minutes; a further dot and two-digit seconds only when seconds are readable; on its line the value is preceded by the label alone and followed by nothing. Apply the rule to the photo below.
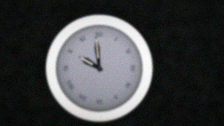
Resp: 9.59
